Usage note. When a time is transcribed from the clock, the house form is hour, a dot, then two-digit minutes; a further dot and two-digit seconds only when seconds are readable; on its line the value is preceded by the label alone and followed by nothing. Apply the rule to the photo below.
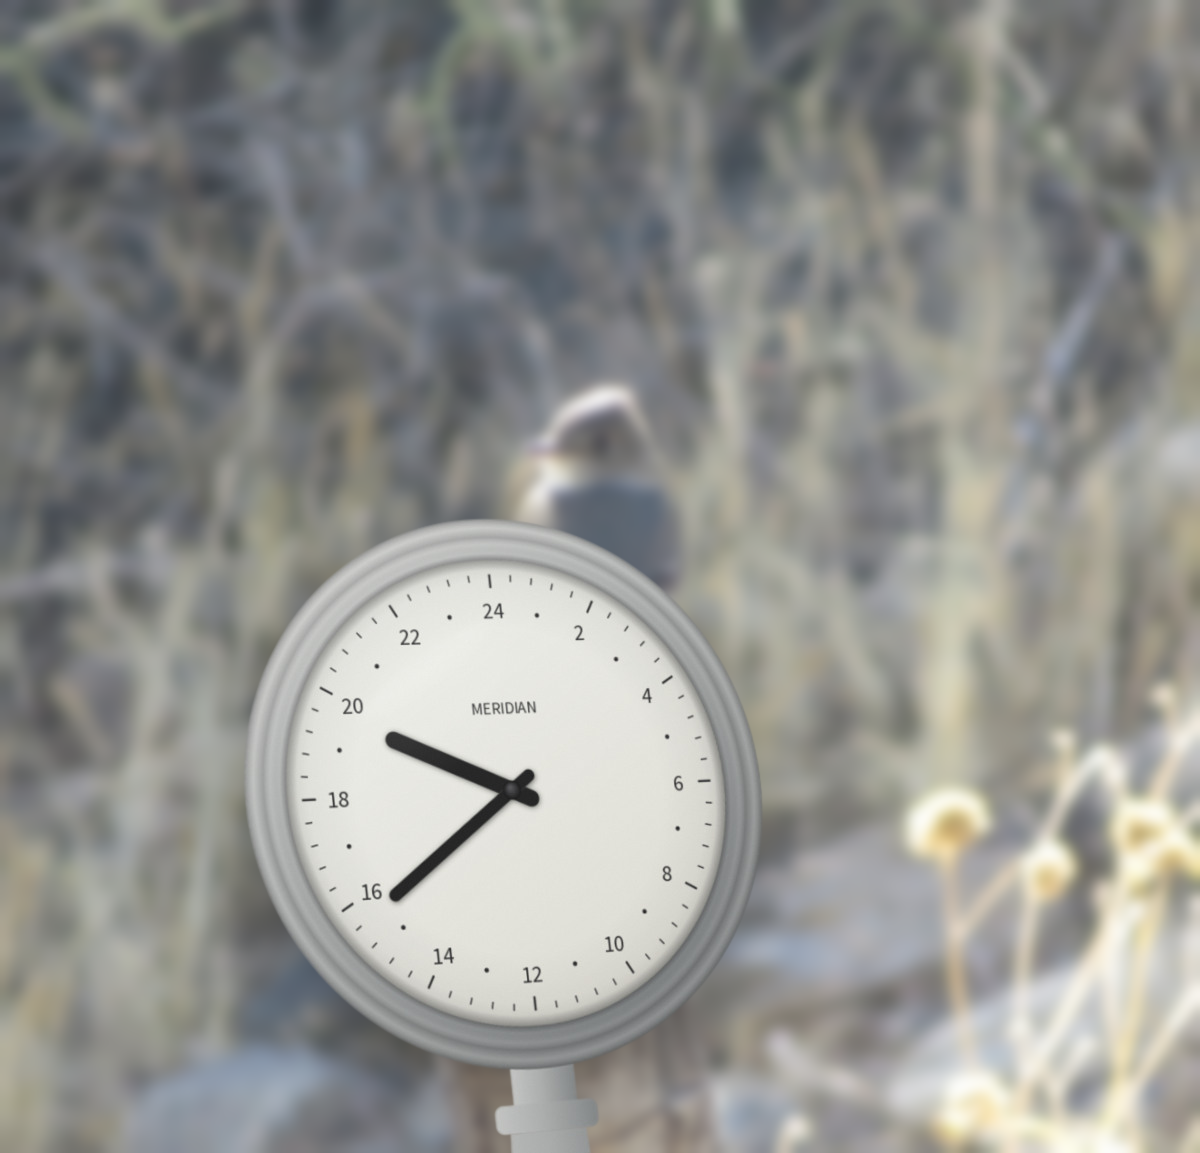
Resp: 19.39
